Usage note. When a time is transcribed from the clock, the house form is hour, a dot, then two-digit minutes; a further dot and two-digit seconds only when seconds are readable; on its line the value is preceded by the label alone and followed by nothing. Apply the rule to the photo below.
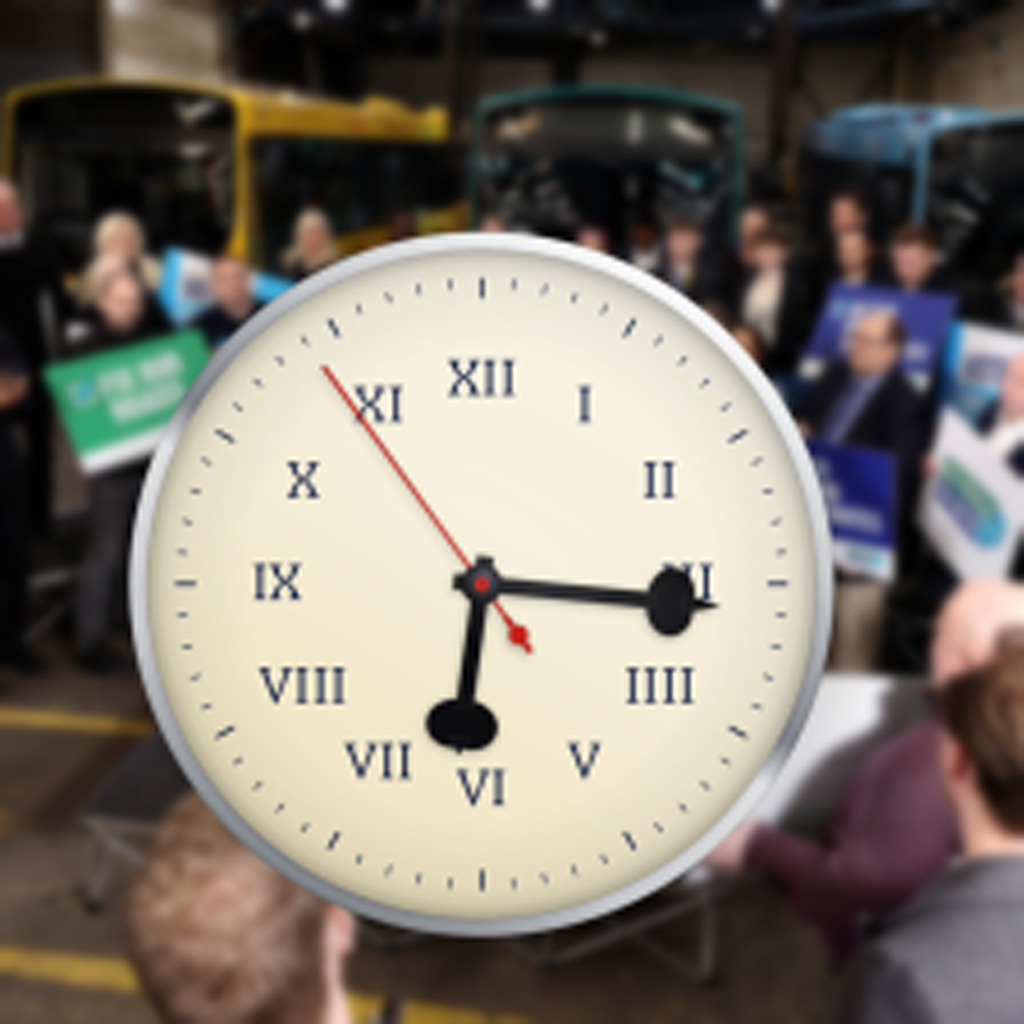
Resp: 6.15.54
